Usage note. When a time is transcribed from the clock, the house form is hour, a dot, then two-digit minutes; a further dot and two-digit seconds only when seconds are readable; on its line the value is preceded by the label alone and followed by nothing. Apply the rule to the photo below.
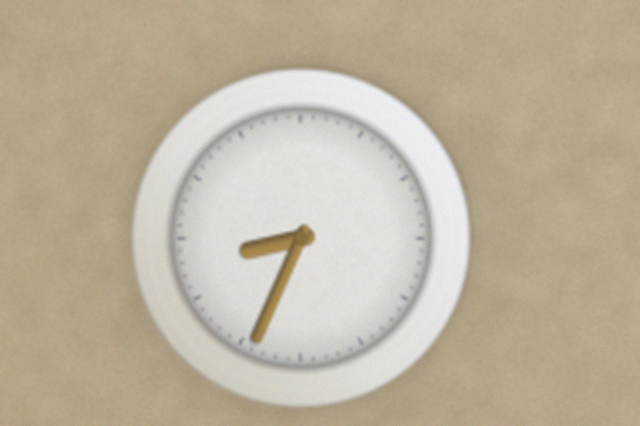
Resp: 8.34
